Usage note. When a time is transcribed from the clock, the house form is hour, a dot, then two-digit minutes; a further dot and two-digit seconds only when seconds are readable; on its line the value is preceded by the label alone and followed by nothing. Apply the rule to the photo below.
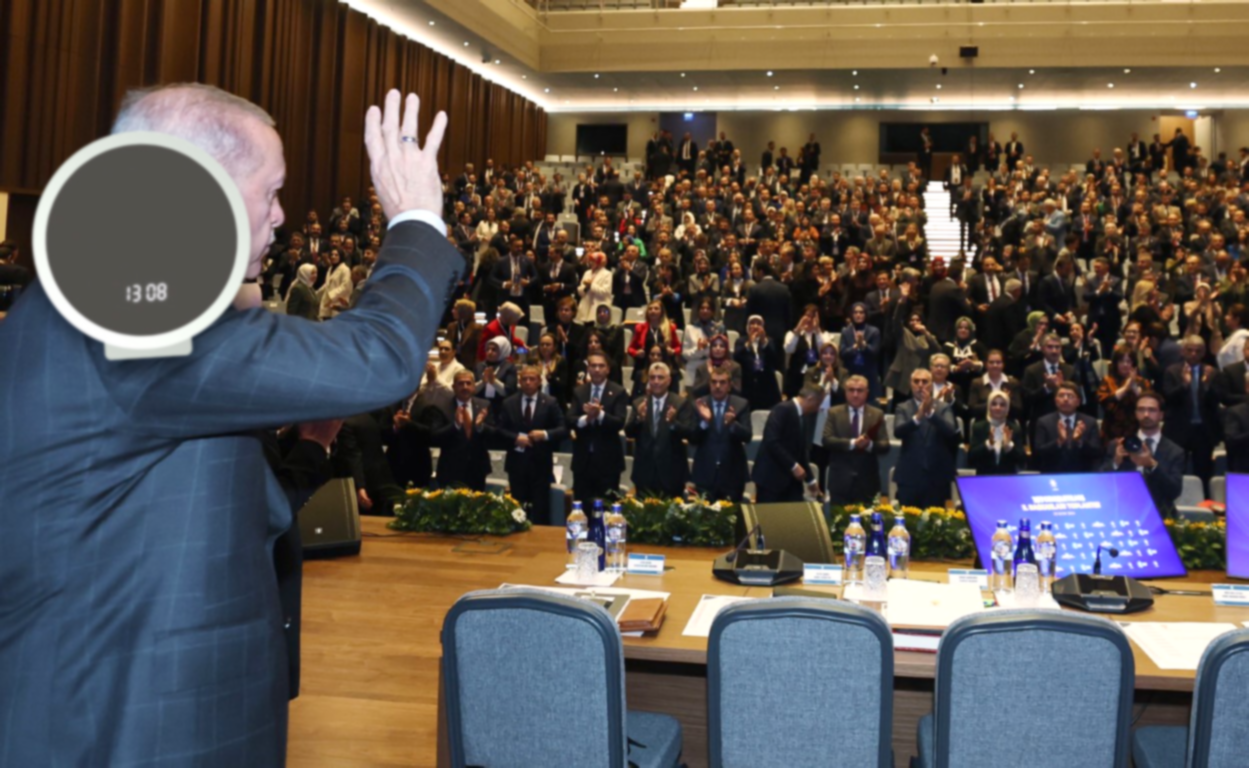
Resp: 13.08
